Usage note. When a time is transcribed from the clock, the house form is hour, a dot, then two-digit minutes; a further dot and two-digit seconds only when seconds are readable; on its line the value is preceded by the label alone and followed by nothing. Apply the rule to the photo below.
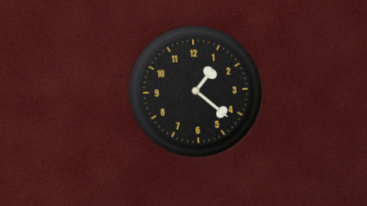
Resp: 1.22
